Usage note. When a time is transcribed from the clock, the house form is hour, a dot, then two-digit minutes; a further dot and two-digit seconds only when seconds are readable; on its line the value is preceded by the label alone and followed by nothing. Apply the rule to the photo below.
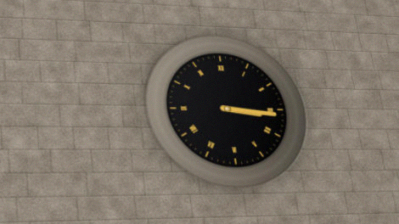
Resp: 3.16
